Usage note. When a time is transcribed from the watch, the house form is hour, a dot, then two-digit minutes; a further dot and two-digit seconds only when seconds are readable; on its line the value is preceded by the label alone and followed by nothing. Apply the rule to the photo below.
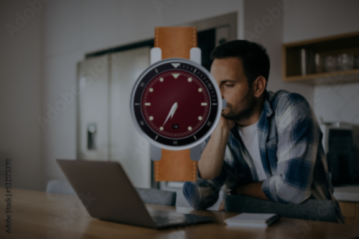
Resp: 6.35
